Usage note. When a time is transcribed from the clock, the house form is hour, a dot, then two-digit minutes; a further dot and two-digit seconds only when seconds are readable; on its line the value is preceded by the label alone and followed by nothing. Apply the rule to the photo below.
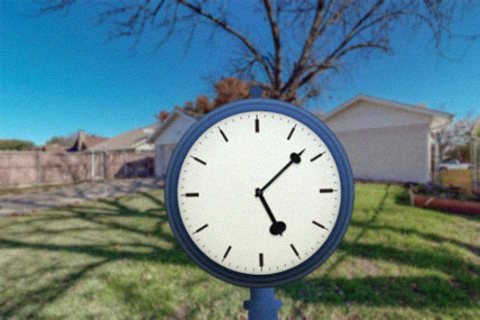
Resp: 5.08
